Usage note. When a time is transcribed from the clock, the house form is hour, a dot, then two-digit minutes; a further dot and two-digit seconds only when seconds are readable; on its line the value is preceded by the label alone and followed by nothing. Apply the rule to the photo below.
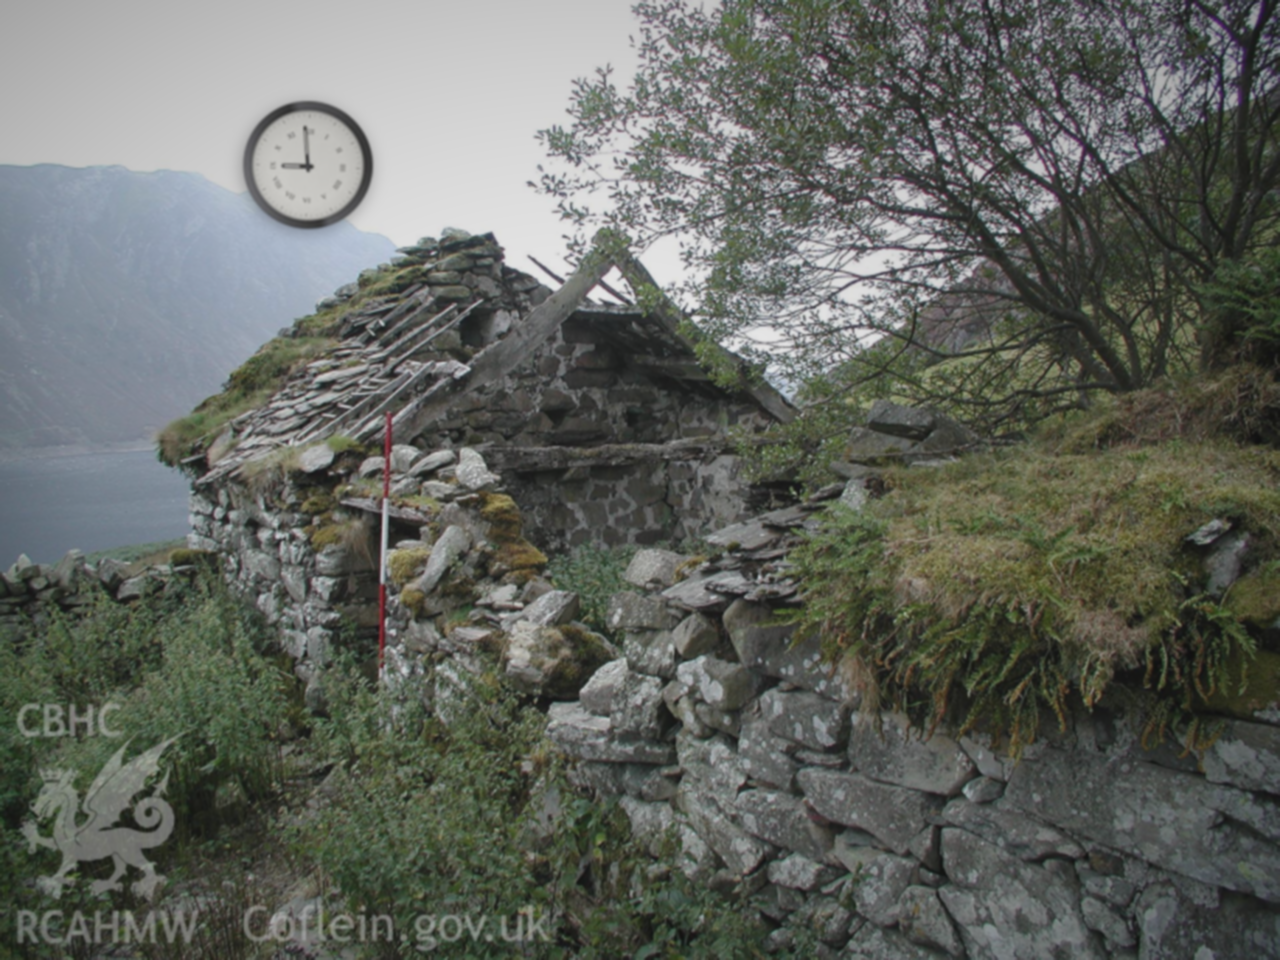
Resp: 8.59
